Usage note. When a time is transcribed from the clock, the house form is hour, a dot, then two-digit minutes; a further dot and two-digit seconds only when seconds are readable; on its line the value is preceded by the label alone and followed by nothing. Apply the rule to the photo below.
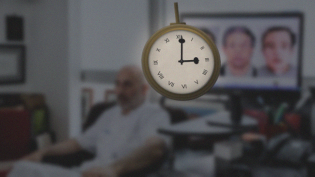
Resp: 3.01
